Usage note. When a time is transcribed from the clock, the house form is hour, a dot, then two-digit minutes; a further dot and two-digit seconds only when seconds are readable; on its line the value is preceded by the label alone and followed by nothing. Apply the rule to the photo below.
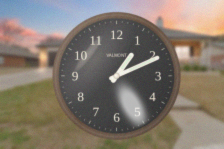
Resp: 1.11
